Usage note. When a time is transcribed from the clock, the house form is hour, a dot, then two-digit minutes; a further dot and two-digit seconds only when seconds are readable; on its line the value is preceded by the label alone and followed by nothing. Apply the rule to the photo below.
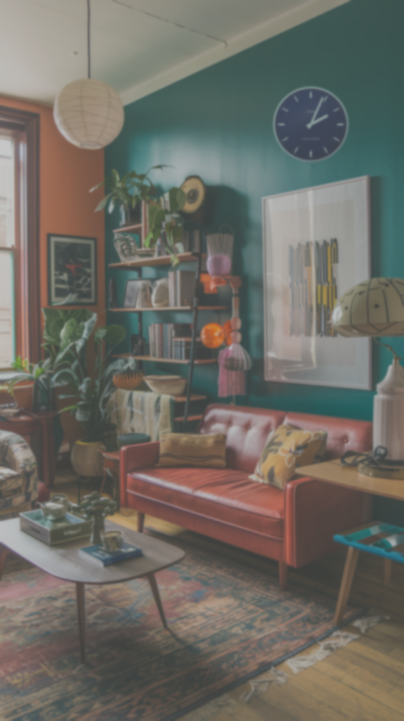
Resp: 2.04
